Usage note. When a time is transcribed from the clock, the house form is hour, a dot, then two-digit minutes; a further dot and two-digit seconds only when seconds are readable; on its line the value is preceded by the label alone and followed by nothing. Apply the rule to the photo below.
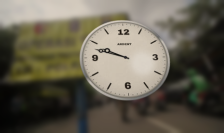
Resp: 9.48
